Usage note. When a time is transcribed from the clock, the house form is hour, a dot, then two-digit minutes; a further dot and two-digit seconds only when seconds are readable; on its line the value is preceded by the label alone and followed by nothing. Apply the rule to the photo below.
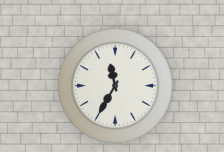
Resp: 11.35
